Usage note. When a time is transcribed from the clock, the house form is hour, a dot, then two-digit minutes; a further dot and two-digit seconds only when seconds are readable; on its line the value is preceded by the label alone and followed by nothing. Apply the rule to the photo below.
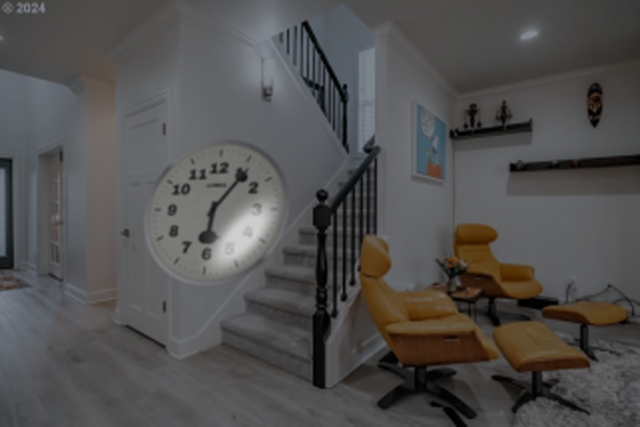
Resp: 6.06
